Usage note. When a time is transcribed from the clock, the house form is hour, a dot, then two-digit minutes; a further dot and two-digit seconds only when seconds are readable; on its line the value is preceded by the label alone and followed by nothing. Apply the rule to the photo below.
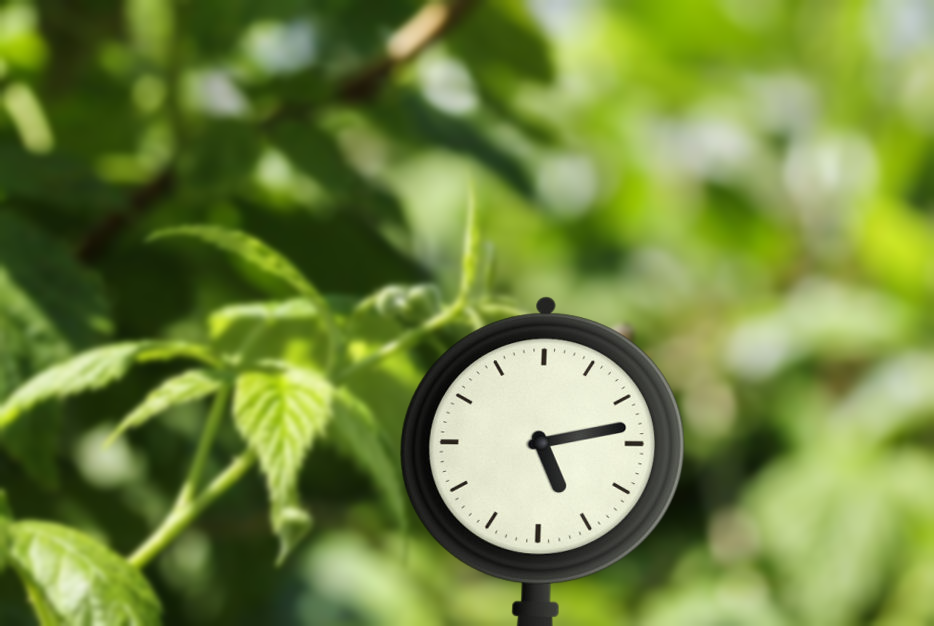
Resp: 5.13
